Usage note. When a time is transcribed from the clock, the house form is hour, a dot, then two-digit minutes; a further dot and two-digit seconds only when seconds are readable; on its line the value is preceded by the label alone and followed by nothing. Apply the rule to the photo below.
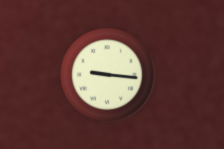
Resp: 9.16
